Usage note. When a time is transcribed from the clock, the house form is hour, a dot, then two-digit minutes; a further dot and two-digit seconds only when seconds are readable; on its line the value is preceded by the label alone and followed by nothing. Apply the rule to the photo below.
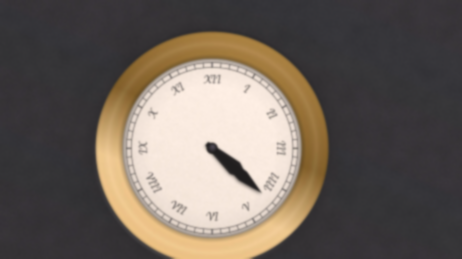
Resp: 4.22
